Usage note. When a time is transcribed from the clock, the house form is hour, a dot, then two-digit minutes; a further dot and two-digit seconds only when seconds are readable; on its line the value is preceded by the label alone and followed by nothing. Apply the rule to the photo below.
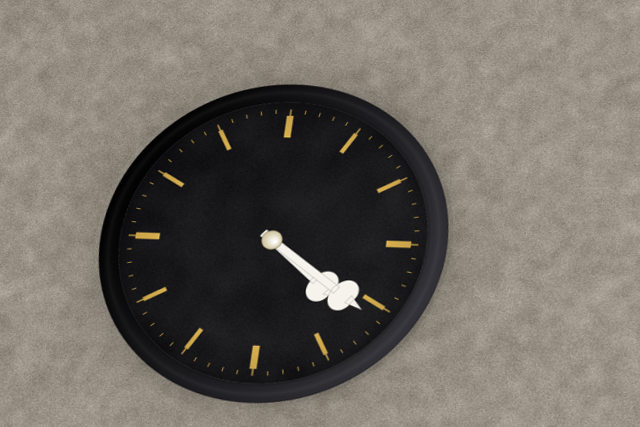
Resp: 4.21
